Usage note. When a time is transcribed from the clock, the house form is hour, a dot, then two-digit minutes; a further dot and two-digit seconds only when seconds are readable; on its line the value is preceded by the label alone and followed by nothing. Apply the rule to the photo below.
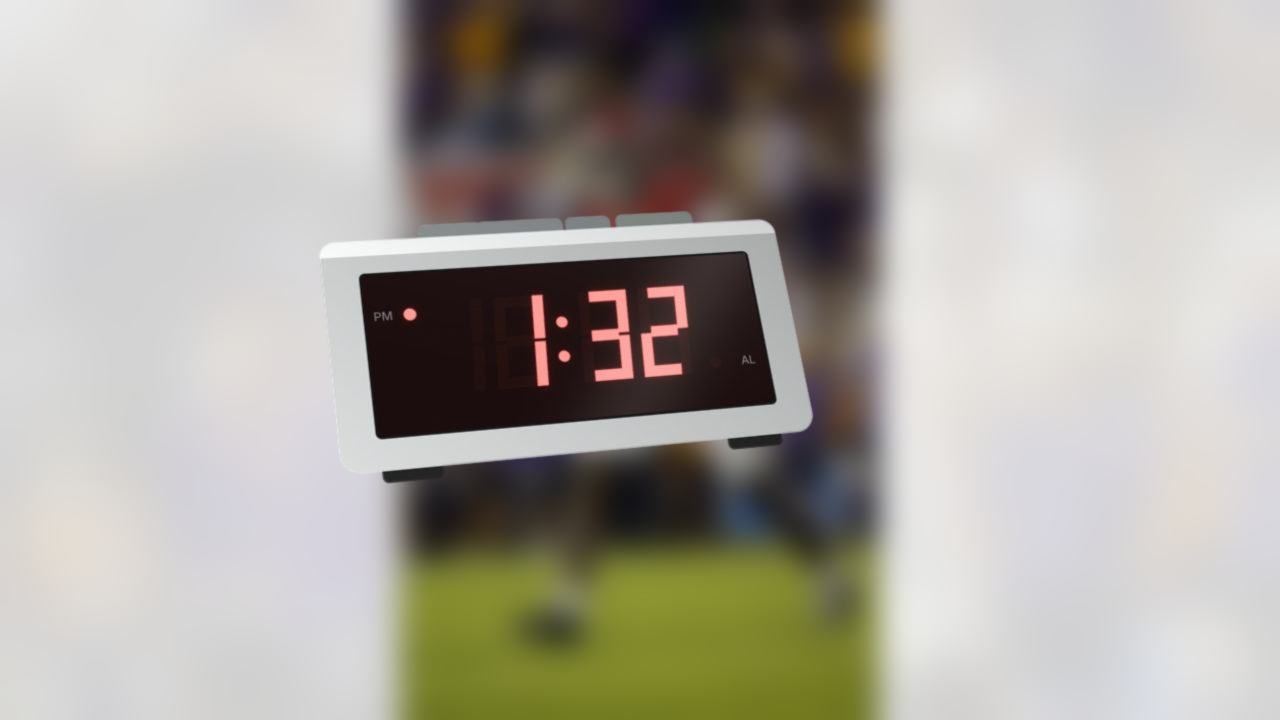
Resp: 1.32
